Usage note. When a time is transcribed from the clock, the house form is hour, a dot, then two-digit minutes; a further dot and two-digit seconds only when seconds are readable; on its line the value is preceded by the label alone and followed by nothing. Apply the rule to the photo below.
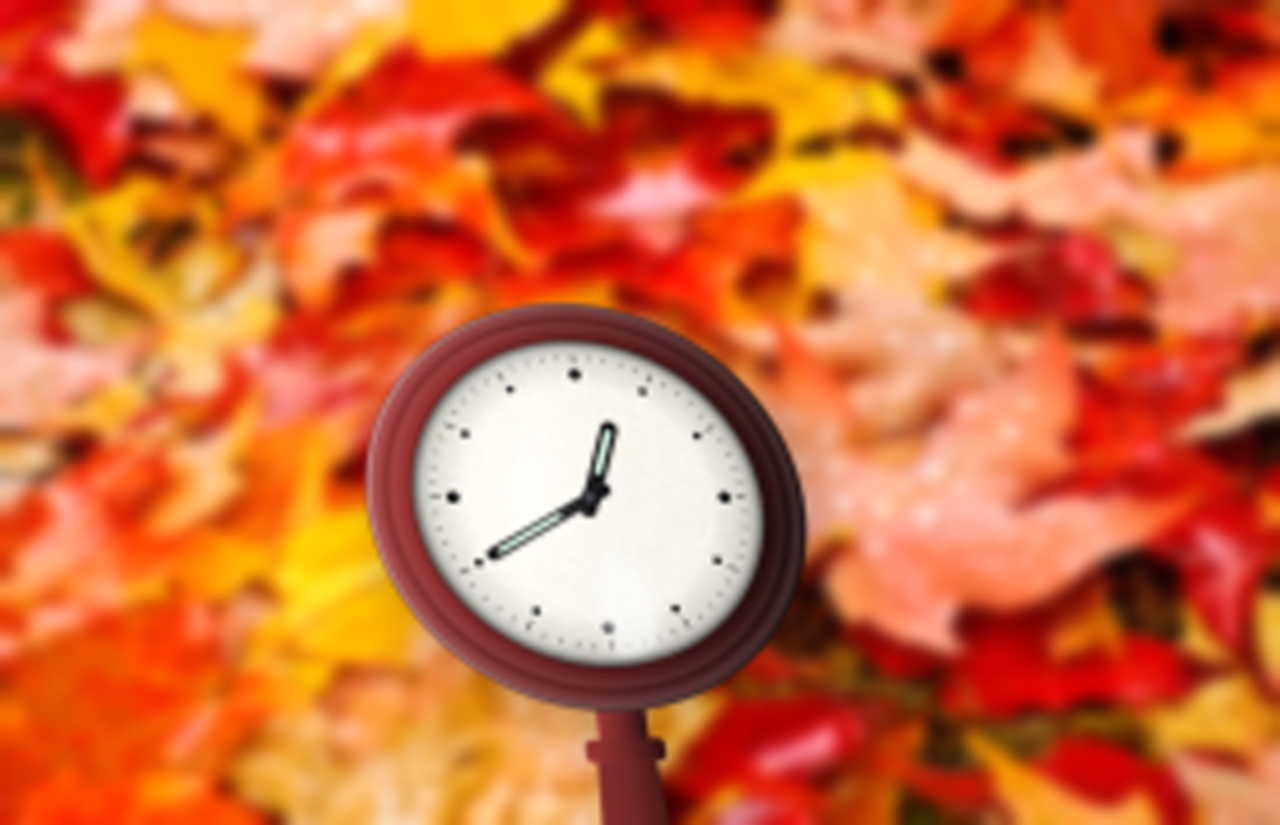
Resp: 12.40
